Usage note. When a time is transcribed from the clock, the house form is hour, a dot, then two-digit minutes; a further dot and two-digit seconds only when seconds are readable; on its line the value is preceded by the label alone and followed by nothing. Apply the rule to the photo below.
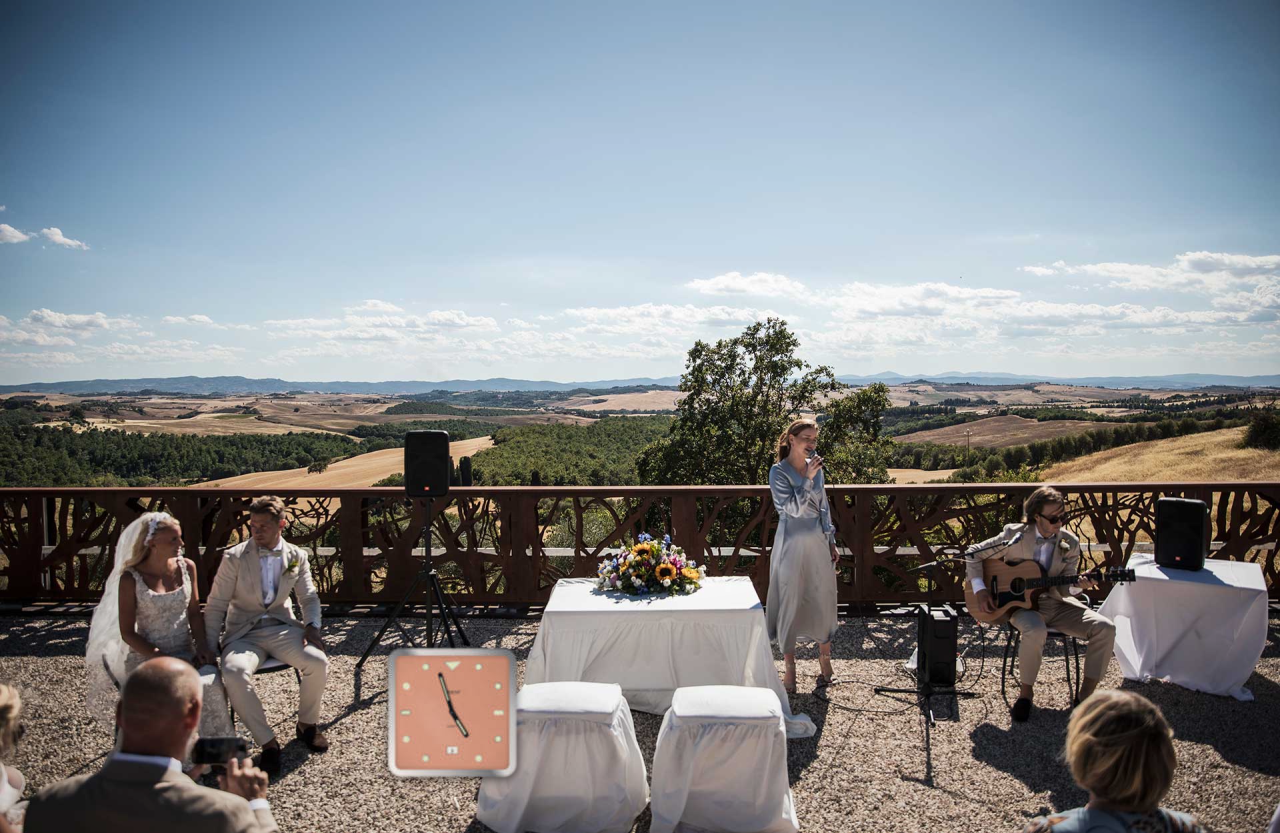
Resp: 4.57
